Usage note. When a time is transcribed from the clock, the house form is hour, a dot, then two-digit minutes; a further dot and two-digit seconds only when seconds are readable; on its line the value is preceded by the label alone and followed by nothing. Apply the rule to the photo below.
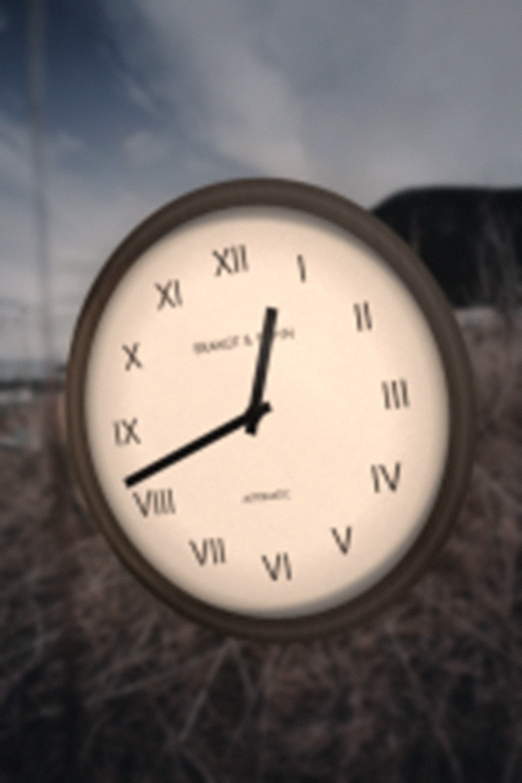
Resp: 12.42
